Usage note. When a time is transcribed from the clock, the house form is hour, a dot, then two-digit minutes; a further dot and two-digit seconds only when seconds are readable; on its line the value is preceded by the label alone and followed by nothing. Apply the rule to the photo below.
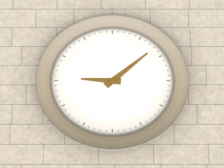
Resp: 9.08
